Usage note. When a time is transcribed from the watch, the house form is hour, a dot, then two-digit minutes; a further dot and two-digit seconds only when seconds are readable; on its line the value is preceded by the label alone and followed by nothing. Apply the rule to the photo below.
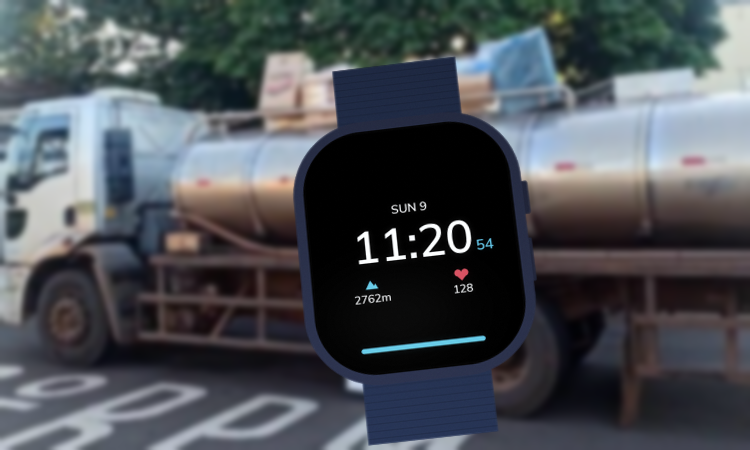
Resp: 11.20.54
